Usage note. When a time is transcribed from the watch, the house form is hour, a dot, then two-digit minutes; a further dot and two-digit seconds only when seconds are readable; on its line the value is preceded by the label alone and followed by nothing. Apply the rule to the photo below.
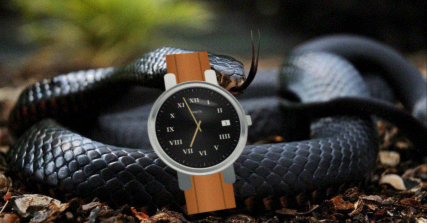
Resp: 6.57
